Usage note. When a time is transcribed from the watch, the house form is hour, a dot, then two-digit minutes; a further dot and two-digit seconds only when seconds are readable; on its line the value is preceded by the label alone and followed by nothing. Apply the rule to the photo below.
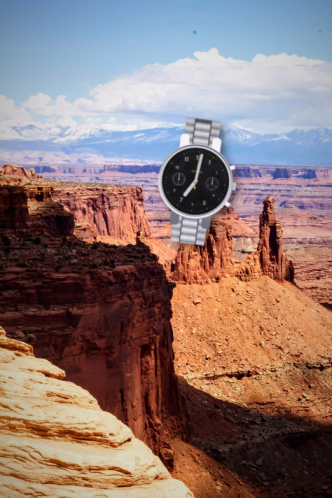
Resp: 7.01
